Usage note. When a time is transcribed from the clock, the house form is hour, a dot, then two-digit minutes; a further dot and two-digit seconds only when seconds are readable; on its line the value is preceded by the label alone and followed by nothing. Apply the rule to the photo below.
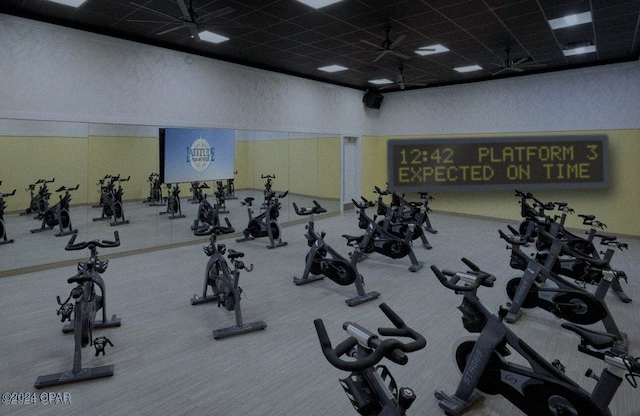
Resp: 12.42
